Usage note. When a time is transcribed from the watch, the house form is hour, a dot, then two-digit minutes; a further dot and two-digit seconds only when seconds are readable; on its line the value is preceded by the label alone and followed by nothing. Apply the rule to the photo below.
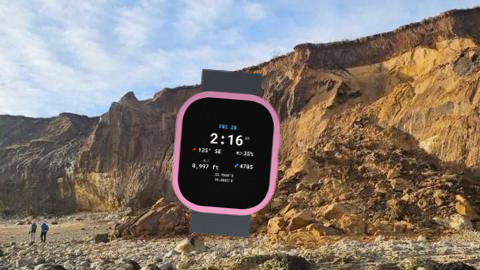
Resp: 2.16
